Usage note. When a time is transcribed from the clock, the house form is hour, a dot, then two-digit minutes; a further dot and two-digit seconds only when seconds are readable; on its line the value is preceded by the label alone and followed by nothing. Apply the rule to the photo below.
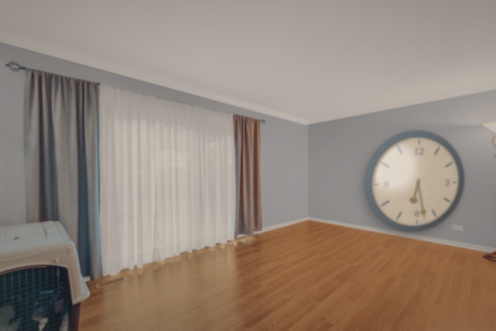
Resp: 6.28
